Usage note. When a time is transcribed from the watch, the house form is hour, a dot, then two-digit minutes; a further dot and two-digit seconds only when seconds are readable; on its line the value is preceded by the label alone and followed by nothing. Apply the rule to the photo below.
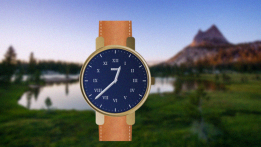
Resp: 12.38
